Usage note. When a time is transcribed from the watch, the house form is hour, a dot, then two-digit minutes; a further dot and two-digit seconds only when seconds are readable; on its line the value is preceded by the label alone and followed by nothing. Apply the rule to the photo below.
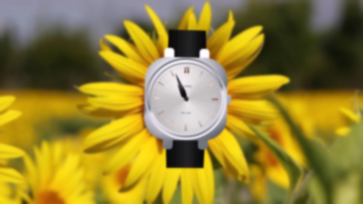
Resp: 10.56
